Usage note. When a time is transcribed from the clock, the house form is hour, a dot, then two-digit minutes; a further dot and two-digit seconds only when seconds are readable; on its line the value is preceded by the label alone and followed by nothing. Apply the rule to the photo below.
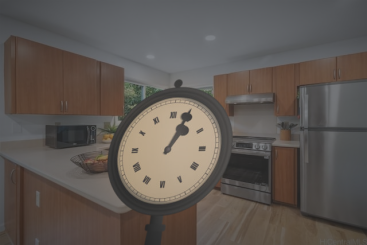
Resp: 1.04
